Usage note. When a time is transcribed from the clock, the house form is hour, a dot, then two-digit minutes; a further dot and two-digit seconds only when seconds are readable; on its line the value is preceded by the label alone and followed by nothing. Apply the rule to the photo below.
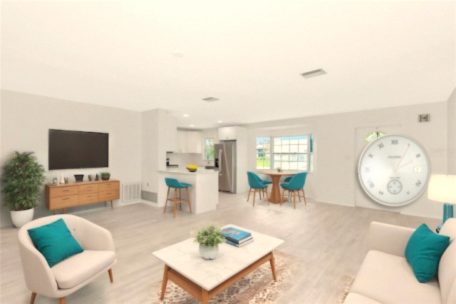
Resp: 2.05
